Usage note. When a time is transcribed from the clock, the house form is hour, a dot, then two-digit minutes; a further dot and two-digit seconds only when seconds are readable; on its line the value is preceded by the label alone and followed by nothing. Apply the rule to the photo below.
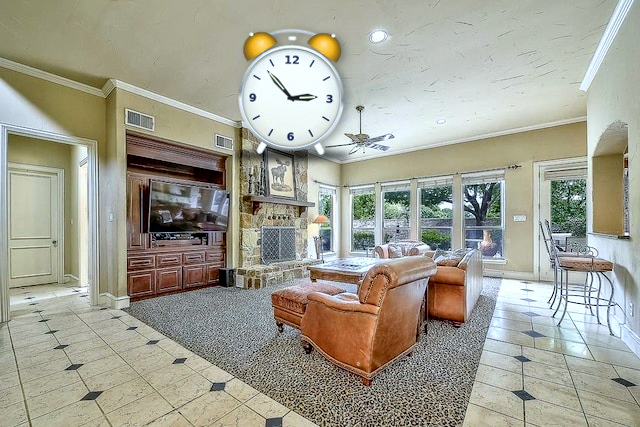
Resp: 2.53
